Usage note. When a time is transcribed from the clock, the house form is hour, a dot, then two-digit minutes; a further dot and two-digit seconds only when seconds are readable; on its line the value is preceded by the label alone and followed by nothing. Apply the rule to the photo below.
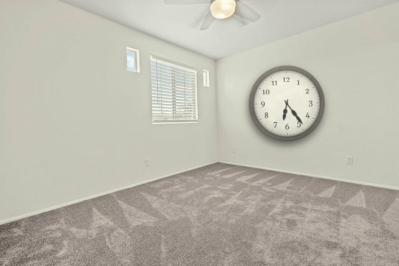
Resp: 6.24
